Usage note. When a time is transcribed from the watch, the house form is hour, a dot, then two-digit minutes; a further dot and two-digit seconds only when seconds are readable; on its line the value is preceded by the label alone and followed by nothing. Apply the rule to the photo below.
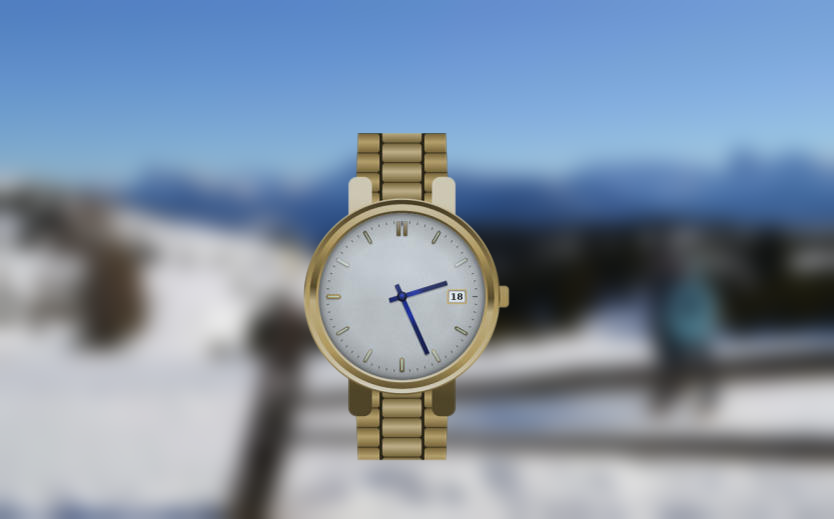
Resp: 2.26
